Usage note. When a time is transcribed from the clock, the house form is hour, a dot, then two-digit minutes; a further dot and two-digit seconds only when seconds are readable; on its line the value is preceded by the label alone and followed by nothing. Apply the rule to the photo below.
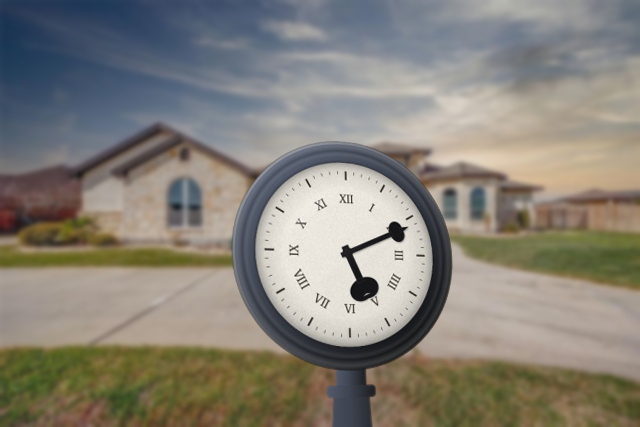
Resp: 5.11
